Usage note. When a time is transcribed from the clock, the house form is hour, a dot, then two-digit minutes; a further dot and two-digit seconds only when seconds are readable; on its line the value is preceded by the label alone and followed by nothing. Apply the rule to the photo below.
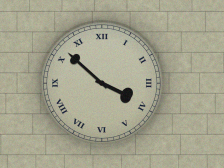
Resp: 3.52
